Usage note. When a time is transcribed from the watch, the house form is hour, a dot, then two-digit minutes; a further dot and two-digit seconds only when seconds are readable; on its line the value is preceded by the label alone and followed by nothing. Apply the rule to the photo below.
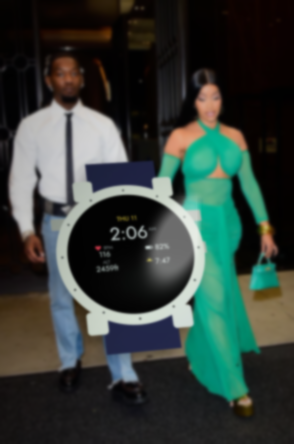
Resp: 2.06
